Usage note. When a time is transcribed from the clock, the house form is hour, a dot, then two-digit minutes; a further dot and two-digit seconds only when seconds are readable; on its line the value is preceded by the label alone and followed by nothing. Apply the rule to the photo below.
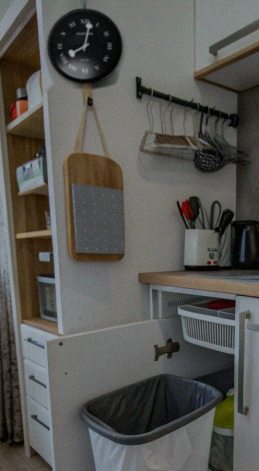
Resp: 8.02
